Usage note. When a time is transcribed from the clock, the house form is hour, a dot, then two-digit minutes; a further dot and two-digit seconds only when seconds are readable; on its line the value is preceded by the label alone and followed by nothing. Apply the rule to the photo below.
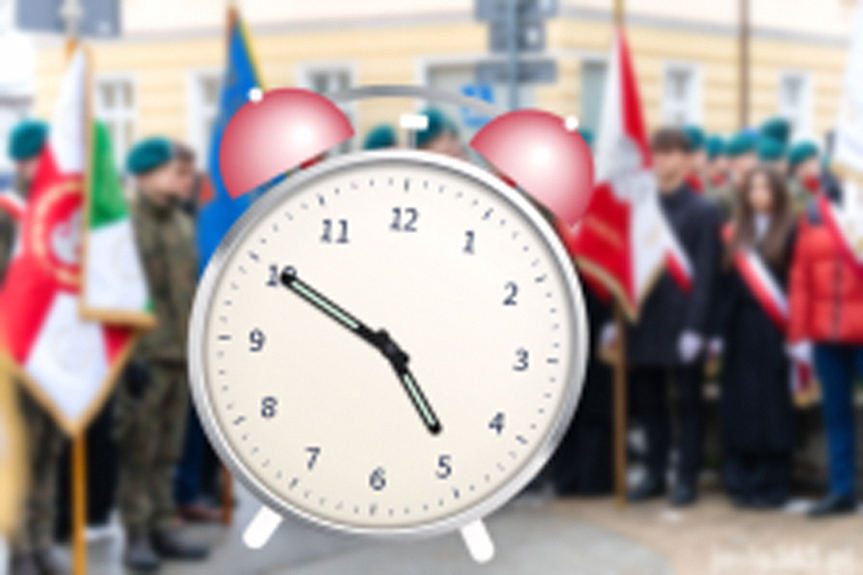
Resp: 4.50
